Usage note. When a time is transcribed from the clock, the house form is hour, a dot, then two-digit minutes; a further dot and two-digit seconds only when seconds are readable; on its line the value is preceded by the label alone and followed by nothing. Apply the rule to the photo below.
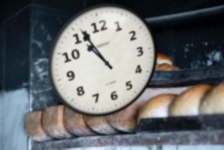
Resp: 10.56
